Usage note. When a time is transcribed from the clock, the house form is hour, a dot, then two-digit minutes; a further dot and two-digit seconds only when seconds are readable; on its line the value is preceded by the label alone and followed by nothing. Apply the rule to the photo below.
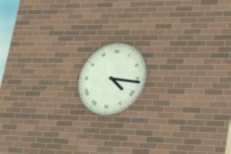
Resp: 4.16
